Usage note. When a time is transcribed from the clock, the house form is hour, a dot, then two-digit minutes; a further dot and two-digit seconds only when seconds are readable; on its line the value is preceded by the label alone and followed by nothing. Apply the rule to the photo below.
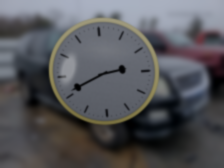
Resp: 2.41
